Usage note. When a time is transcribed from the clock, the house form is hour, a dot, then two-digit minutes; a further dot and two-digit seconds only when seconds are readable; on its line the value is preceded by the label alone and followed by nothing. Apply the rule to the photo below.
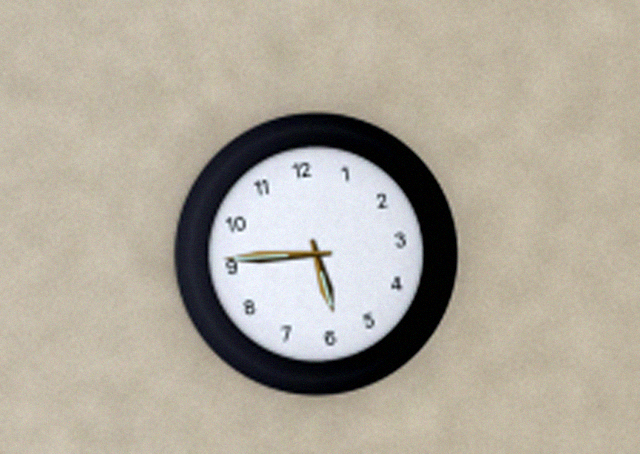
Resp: 5.46
